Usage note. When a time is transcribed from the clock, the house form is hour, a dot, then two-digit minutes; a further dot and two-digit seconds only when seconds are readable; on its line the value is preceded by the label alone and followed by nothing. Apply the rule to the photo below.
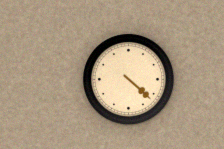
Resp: 4.22
